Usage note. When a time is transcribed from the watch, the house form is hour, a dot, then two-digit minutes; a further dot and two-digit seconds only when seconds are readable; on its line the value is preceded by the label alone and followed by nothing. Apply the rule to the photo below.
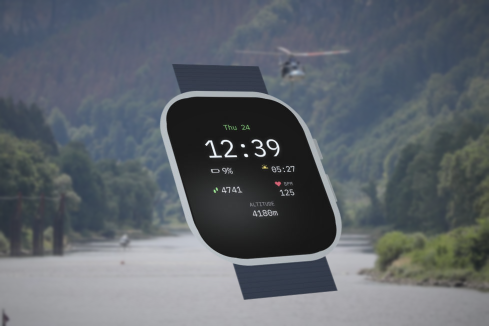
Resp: 12.39
